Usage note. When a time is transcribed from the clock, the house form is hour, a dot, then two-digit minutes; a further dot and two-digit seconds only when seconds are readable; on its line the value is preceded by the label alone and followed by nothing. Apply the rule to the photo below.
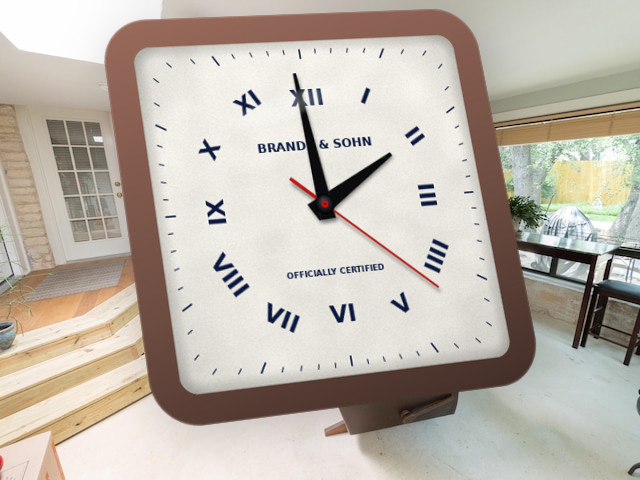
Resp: 1.59.22
